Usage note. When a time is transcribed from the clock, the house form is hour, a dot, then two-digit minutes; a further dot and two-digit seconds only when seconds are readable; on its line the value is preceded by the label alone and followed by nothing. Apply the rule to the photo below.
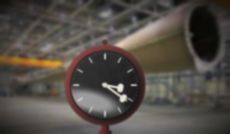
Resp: 3.21
